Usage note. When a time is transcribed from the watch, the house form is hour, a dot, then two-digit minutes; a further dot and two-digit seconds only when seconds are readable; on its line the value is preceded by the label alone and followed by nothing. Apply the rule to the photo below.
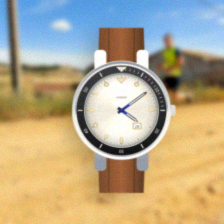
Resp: 4.09
